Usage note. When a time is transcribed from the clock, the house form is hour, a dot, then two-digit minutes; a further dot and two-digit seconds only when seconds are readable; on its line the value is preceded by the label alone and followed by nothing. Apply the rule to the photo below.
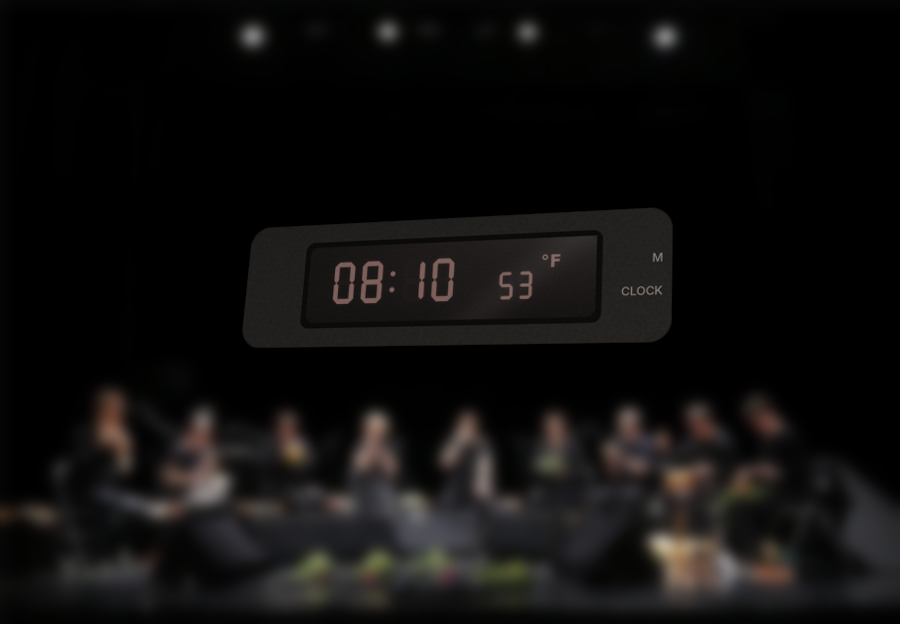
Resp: 8.10
